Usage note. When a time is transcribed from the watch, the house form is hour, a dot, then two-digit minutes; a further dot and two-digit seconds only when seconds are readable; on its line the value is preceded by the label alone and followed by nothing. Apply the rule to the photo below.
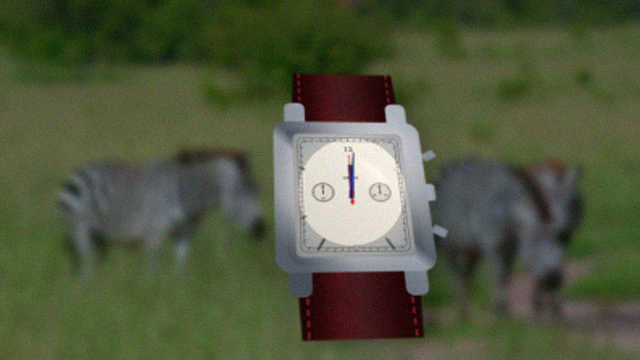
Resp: 12.01
